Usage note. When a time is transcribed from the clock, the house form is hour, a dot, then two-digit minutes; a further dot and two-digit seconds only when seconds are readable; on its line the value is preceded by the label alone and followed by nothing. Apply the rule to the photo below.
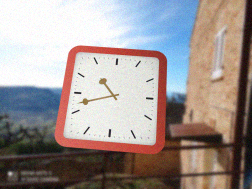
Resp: 10.42
